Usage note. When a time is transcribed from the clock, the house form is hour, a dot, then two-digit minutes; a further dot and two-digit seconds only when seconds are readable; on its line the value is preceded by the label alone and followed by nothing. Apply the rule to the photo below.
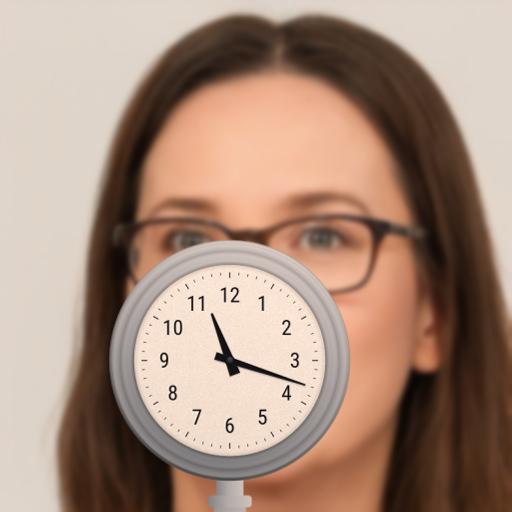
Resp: 11.18
